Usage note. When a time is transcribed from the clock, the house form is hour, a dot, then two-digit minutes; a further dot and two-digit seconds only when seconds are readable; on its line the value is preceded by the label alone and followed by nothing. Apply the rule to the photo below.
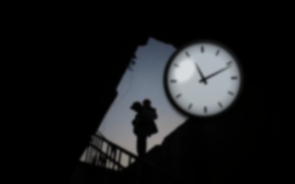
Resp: 11.11
